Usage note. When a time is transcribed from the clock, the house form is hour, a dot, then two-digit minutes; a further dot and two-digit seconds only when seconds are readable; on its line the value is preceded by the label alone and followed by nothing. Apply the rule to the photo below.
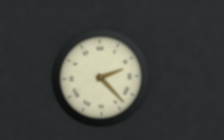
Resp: 2.23
